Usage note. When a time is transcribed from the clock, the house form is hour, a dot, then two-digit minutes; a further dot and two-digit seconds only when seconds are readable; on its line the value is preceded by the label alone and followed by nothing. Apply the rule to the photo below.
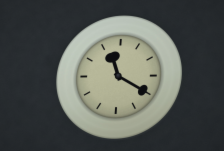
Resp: 11.20
